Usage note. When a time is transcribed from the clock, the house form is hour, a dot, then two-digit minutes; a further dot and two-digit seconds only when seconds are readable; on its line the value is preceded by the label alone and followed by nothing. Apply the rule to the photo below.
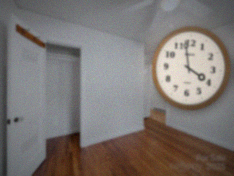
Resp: 3.58
